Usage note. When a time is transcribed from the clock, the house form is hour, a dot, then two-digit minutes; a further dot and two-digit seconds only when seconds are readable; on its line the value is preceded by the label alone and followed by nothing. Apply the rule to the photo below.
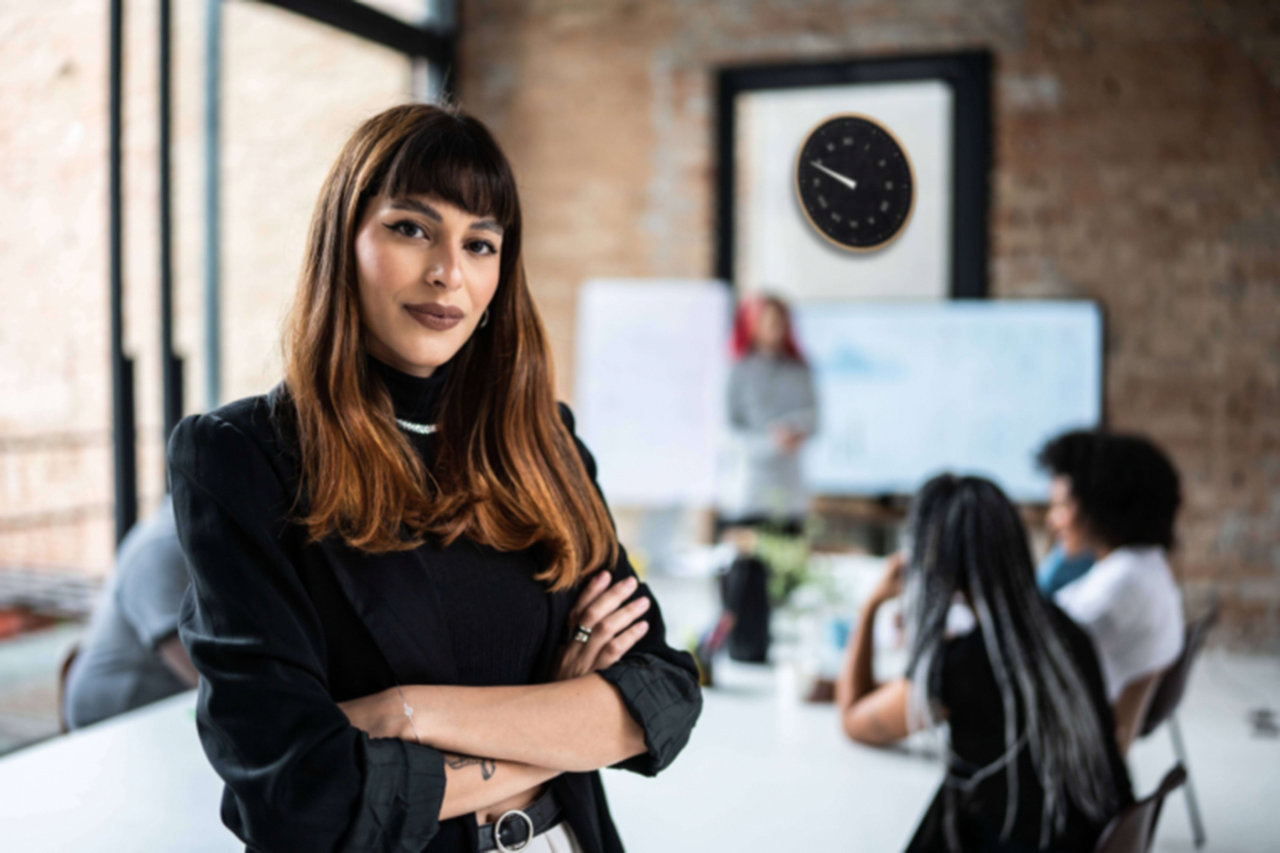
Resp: 9.49
